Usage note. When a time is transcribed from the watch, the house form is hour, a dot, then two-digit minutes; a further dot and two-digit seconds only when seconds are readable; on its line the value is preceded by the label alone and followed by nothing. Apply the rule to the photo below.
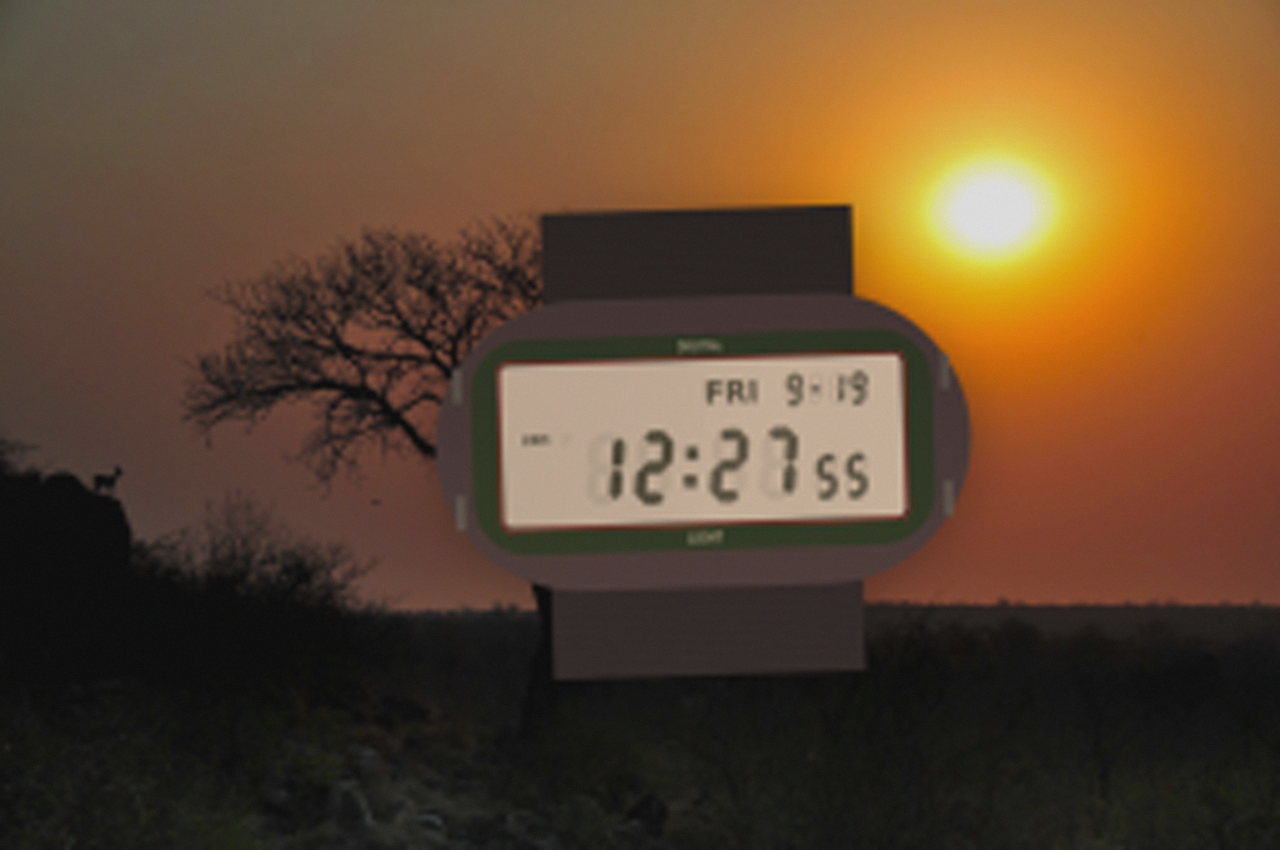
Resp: 12.27.55
